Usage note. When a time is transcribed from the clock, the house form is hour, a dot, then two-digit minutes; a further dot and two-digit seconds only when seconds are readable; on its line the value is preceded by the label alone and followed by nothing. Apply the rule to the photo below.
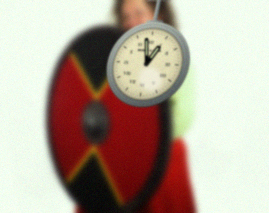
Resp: 12.58
